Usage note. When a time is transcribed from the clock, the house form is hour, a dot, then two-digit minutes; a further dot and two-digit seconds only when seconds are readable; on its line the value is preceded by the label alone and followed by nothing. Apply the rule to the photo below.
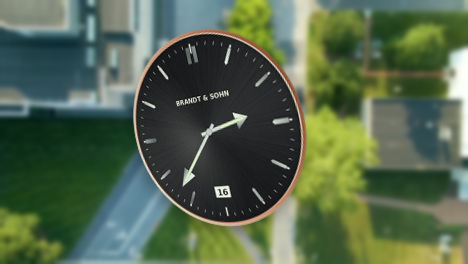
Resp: 2.37
